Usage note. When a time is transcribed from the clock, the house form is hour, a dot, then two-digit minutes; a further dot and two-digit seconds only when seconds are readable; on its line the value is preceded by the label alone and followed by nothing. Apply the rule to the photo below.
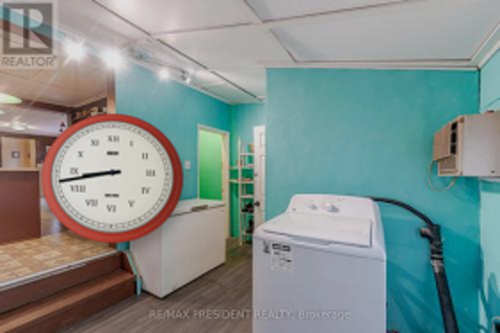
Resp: 8.43
